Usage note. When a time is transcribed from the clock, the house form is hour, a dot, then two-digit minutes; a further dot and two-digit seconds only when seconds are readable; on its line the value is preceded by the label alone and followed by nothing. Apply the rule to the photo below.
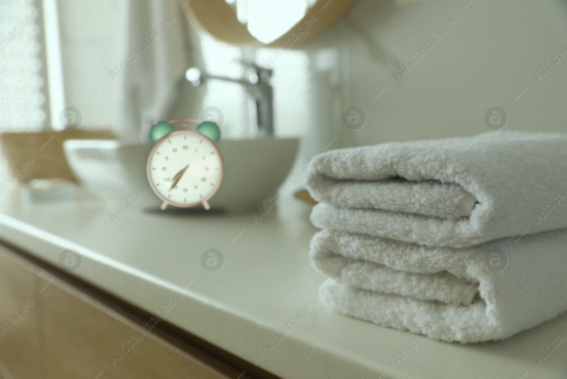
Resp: 7.36
